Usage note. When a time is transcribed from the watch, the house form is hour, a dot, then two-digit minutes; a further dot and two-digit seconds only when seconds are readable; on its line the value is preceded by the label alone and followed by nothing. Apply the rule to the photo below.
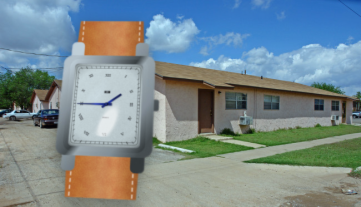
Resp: 1.45
